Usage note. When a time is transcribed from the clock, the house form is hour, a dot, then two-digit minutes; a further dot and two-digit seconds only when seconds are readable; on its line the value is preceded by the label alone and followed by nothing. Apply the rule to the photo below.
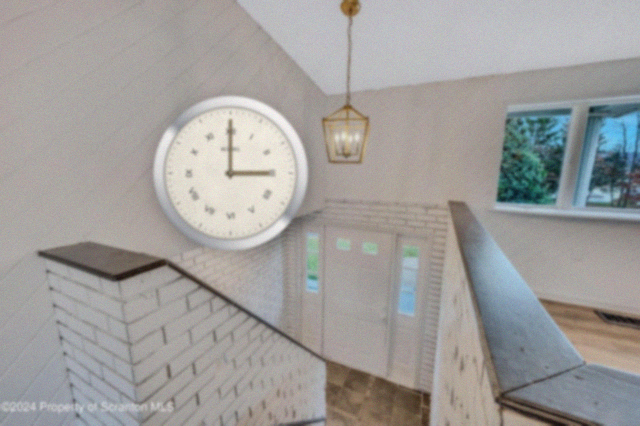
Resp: 3.00
